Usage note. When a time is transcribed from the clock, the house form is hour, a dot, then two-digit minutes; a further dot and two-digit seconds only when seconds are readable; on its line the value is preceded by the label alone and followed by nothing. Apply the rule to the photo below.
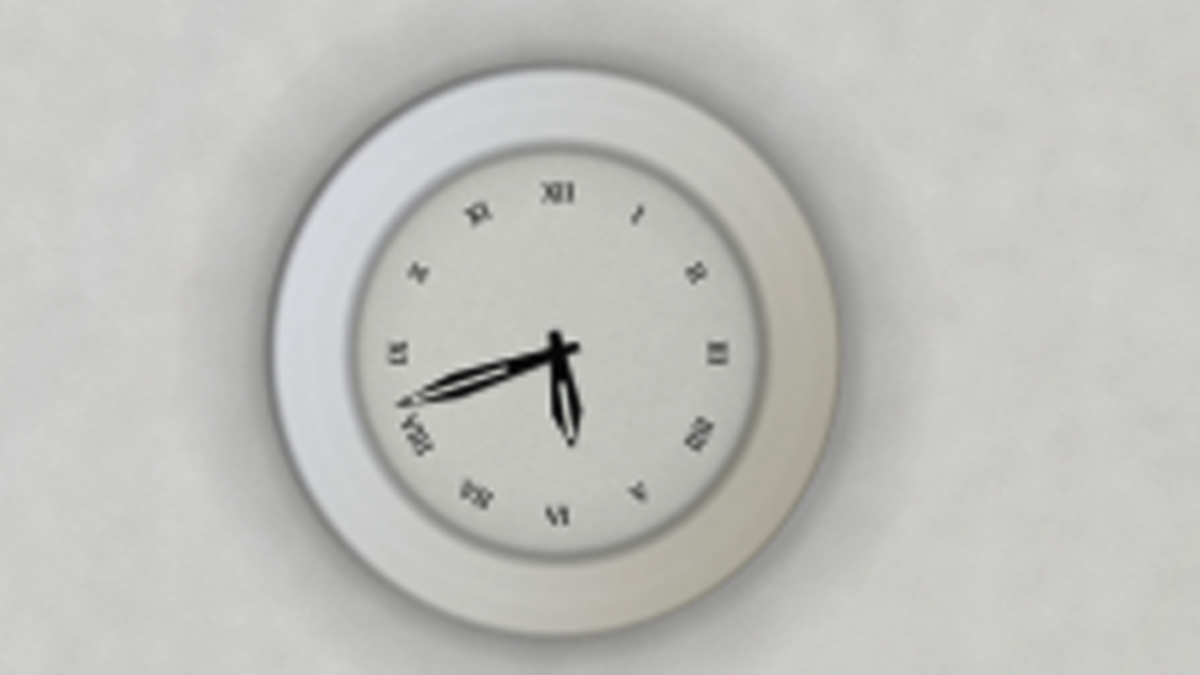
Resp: 5.42
